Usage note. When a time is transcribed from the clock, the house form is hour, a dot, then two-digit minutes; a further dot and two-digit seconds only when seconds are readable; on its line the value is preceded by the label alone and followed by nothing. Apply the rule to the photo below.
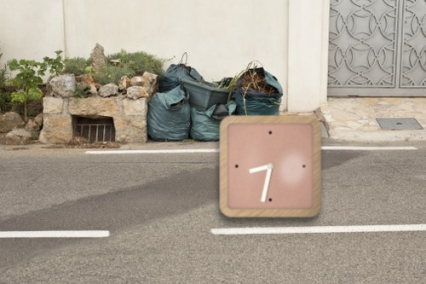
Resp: 8.32
